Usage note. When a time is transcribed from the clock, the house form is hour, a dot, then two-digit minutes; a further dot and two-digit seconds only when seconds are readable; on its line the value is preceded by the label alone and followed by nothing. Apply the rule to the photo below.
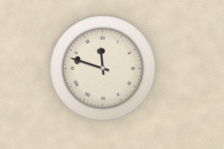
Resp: 11.48
